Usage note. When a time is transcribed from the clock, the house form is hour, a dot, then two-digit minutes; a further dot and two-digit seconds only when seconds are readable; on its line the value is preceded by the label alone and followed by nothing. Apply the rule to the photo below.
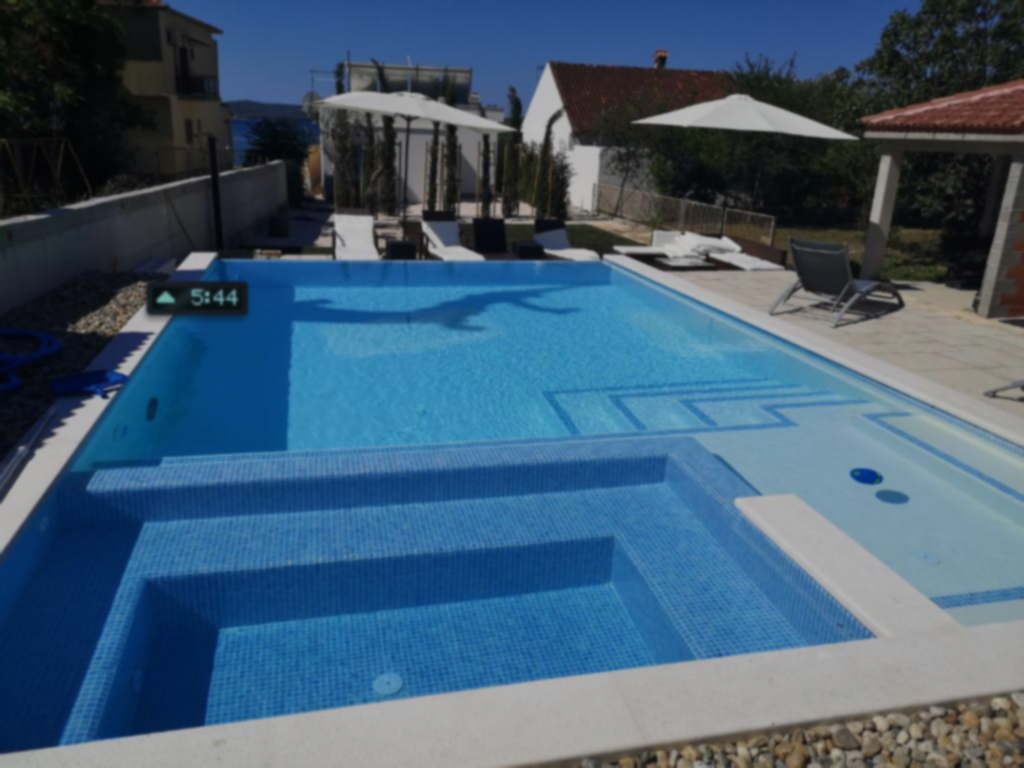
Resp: 5.44
